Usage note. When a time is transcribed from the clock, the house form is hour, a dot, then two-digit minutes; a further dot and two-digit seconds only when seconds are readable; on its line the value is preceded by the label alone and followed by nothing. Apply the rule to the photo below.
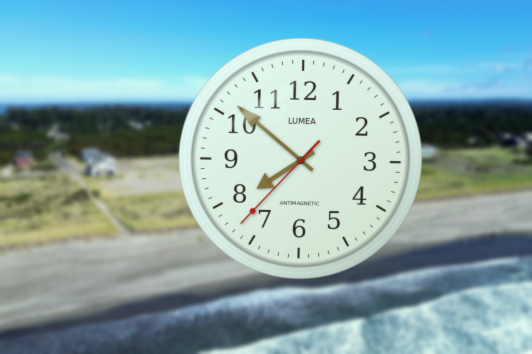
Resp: 7.51.37
